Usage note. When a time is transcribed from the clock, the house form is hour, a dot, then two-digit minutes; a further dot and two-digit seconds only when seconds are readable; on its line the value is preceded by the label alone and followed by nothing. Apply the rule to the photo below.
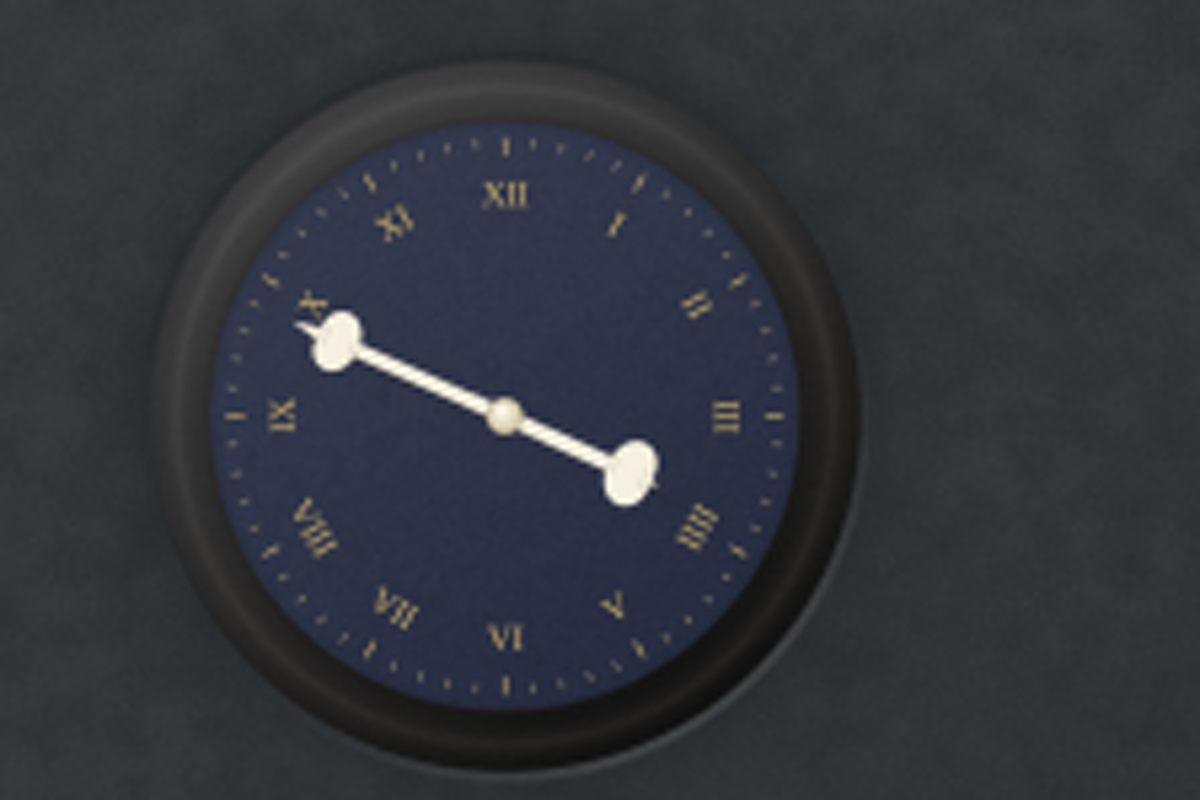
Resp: 3.49
